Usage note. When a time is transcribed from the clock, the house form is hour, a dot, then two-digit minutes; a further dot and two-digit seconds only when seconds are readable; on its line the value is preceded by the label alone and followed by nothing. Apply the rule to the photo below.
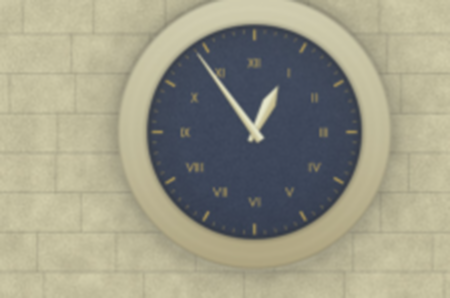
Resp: 12.54
